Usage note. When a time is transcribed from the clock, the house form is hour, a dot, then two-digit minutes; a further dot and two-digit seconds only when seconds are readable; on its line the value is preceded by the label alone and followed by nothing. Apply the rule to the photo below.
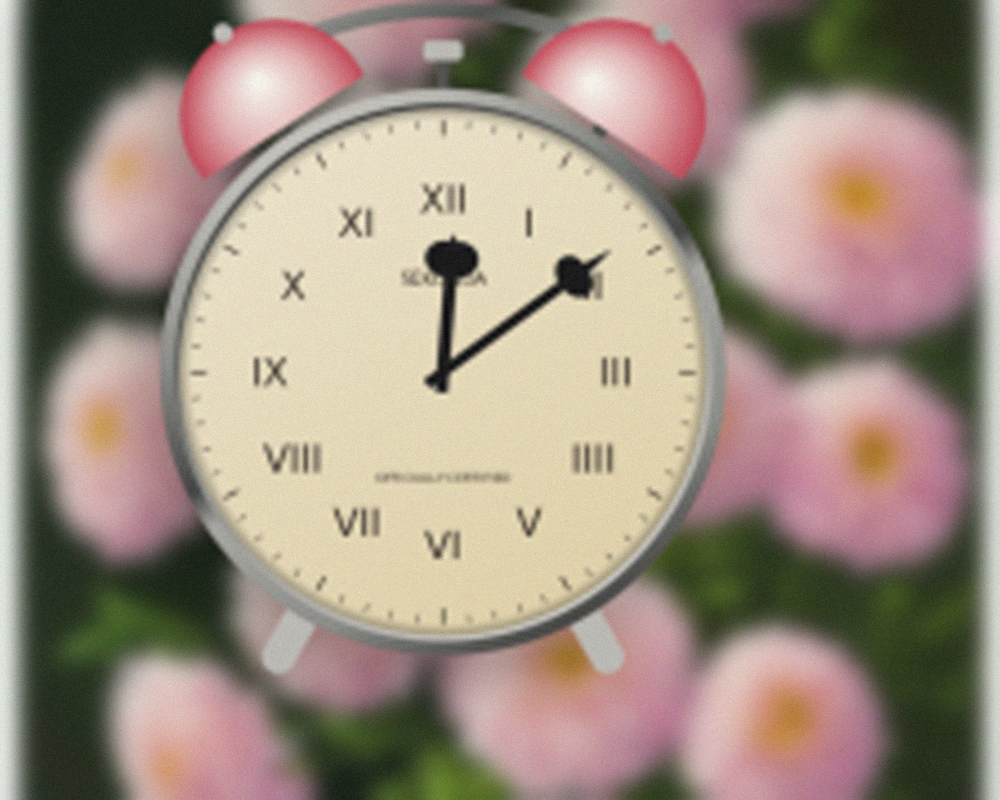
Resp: 12.09
